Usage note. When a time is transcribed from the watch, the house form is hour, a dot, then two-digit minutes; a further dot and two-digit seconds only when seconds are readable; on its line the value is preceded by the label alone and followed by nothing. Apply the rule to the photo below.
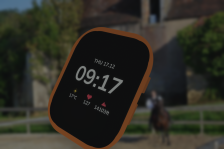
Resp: 9.17
